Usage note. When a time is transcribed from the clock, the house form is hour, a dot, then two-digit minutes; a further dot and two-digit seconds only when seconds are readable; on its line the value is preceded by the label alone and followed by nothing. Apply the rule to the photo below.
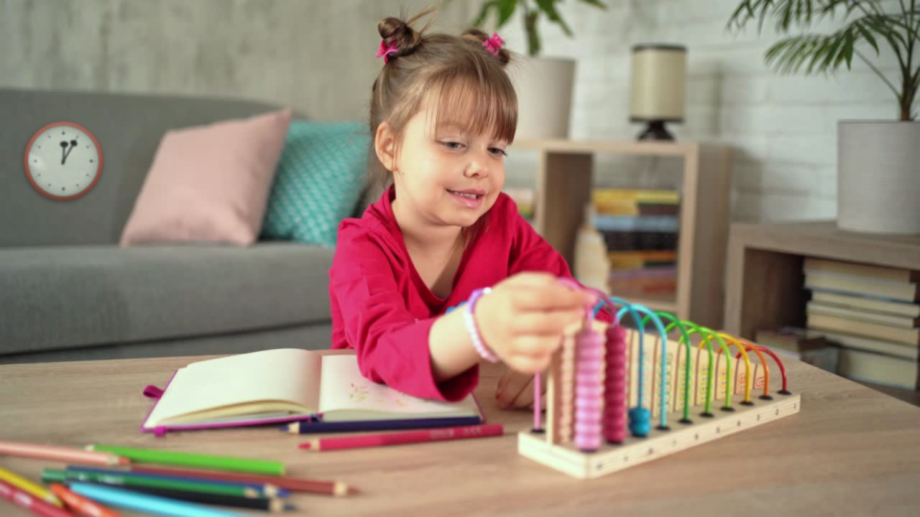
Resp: 12.05
